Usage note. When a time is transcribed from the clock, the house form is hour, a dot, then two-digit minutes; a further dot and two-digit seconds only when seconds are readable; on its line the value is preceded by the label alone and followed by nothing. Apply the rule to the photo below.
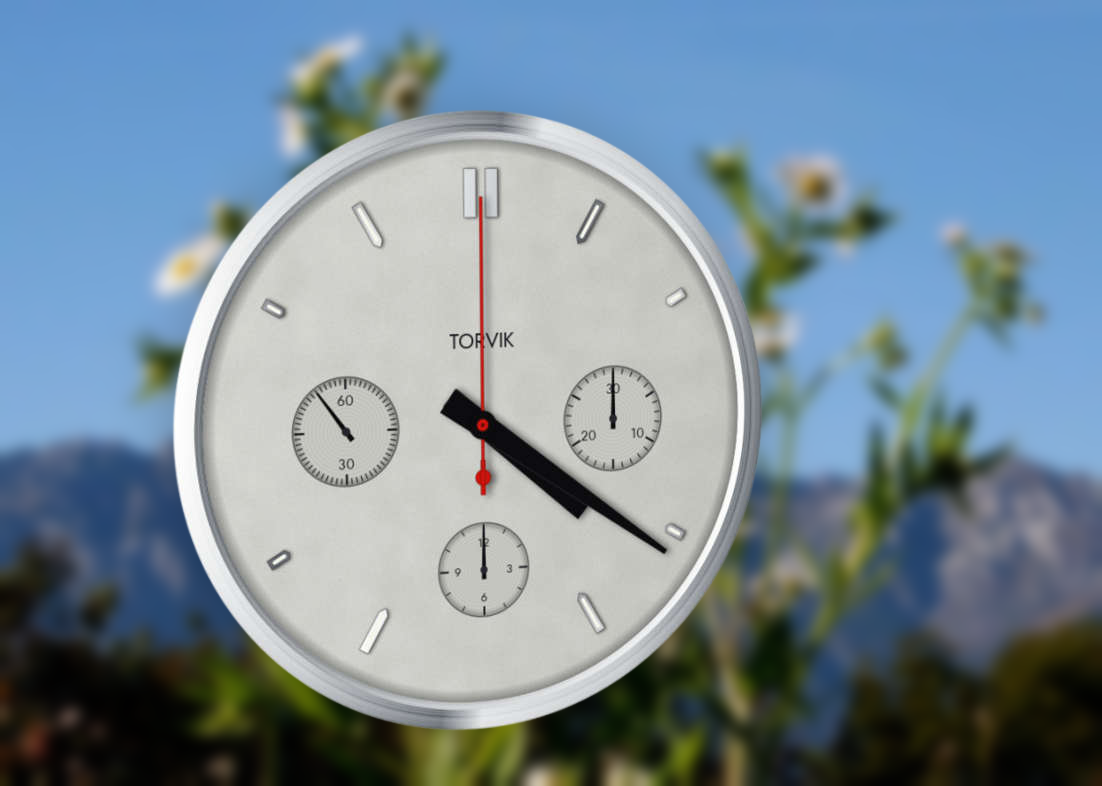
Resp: 4.20.54
